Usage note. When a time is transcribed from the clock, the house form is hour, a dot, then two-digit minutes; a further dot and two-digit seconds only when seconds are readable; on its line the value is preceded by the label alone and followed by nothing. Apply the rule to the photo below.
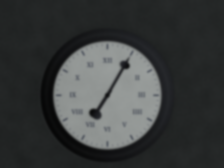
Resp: 7.05
